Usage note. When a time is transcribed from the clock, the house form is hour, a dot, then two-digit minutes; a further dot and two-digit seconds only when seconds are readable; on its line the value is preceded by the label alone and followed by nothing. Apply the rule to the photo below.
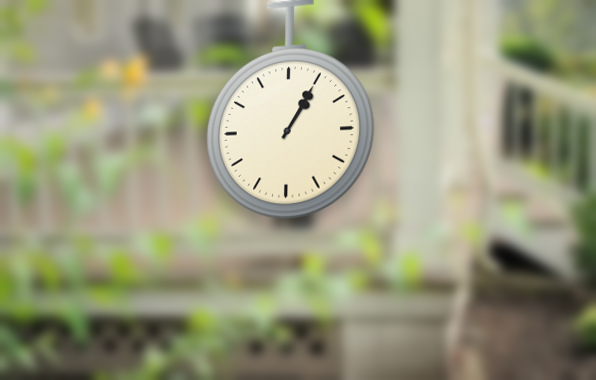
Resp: 1.05
